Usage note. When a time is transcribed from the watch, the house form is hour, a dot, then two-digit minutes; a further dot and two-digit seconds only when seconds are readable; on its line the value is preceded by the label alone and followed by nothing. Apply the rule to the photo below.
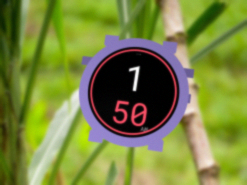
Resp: 1.50
